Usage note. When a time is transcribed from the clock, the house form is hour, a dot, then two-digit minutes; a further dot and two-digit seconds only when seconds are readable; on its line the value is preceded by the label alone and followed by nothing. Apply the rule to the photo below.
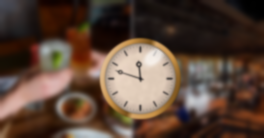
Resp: 11.48
